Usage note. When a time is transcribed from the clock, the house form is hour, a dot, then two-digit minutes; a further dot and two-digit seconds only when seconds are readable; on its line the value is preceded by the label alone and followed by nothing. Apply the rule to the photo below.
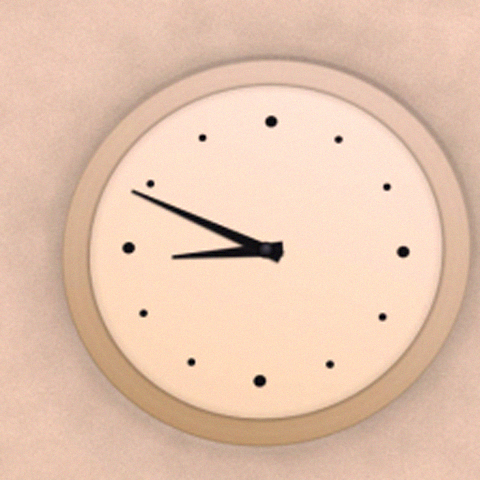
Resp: 8.49
